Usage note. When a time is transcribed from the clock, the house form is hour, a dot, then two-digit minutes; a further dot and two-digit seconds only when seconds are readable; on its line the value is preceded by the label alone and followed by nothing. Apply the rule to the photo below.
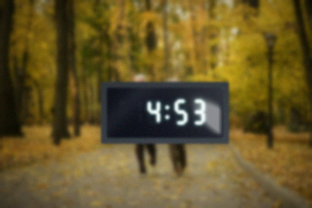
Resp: 4.53
